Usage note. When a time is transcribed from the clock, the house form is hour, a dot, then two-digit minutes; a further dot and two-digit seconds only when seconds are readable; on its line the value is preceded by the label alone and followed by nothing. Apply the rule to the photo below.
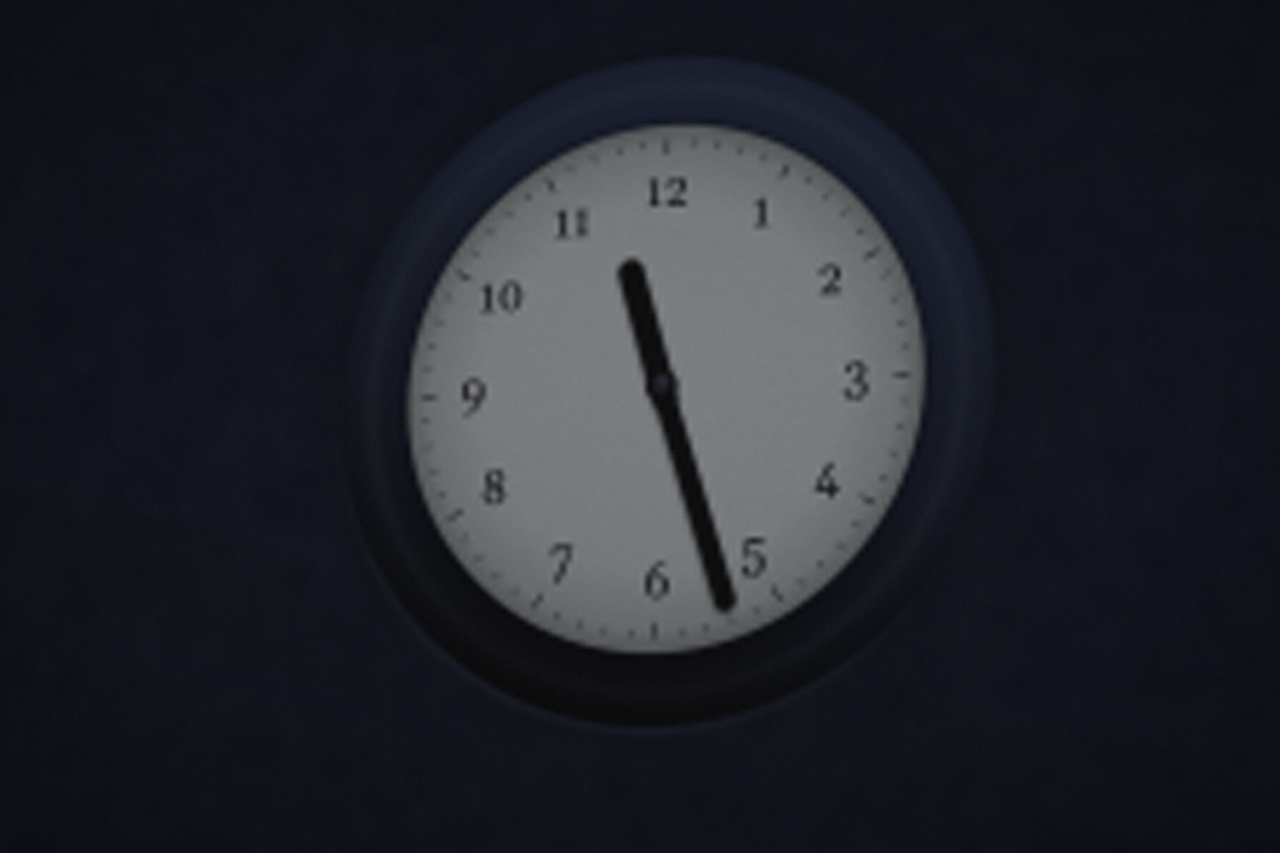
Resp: 11.27
